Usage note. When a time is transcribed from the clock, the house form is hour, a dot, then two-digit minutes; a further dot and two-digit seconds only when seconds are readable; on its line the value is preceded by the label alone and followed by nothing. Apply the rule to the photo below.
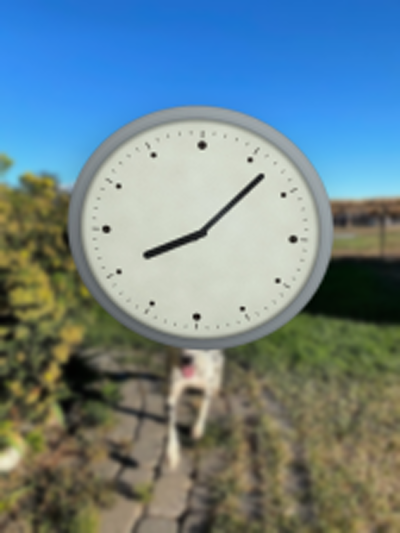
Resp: 8.07
